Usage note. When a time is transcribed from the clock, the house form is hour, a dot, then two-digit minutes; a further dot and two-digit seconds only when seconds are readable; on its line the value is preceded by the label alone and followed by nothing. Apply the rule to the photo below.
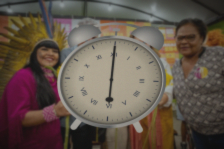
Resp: 6.00
